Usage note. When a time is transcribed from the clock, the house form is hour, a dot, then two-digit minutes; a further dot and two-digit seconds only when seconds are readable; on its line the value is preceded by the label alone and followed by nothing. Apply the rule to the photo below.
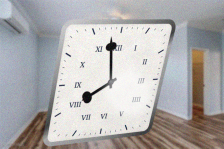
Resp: 7.58
